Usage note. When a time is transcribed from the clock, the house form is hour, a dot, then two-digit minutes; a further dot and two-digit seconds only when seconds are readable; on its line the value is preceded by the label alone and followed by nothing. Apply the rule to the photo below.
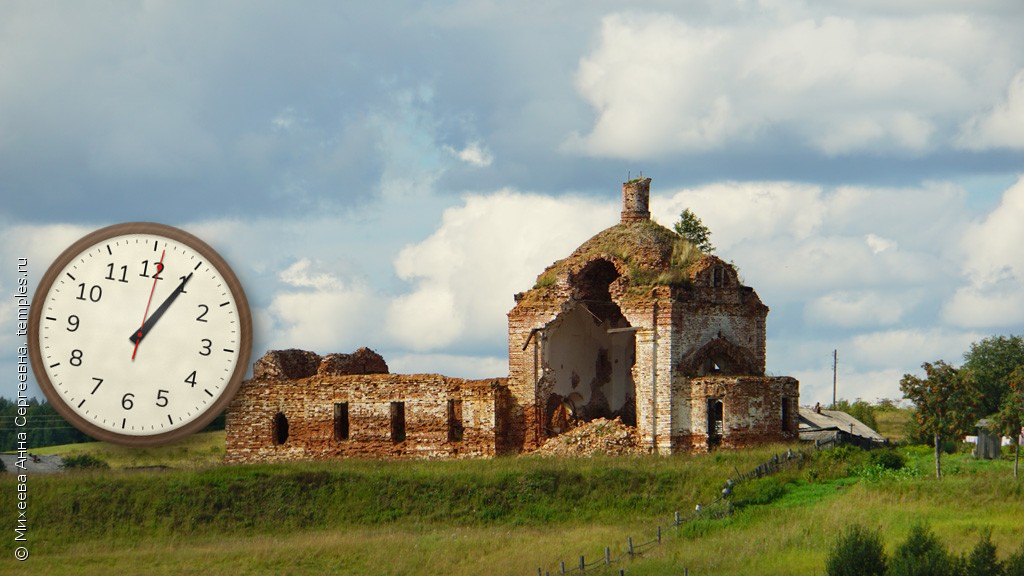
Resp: 1.05.01
